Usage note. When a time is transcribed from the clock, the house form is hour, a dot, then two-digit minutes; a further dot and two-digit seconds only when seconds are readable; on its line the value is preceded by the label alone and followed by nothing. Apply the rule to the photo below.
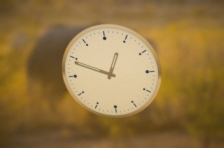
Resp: 12.49
